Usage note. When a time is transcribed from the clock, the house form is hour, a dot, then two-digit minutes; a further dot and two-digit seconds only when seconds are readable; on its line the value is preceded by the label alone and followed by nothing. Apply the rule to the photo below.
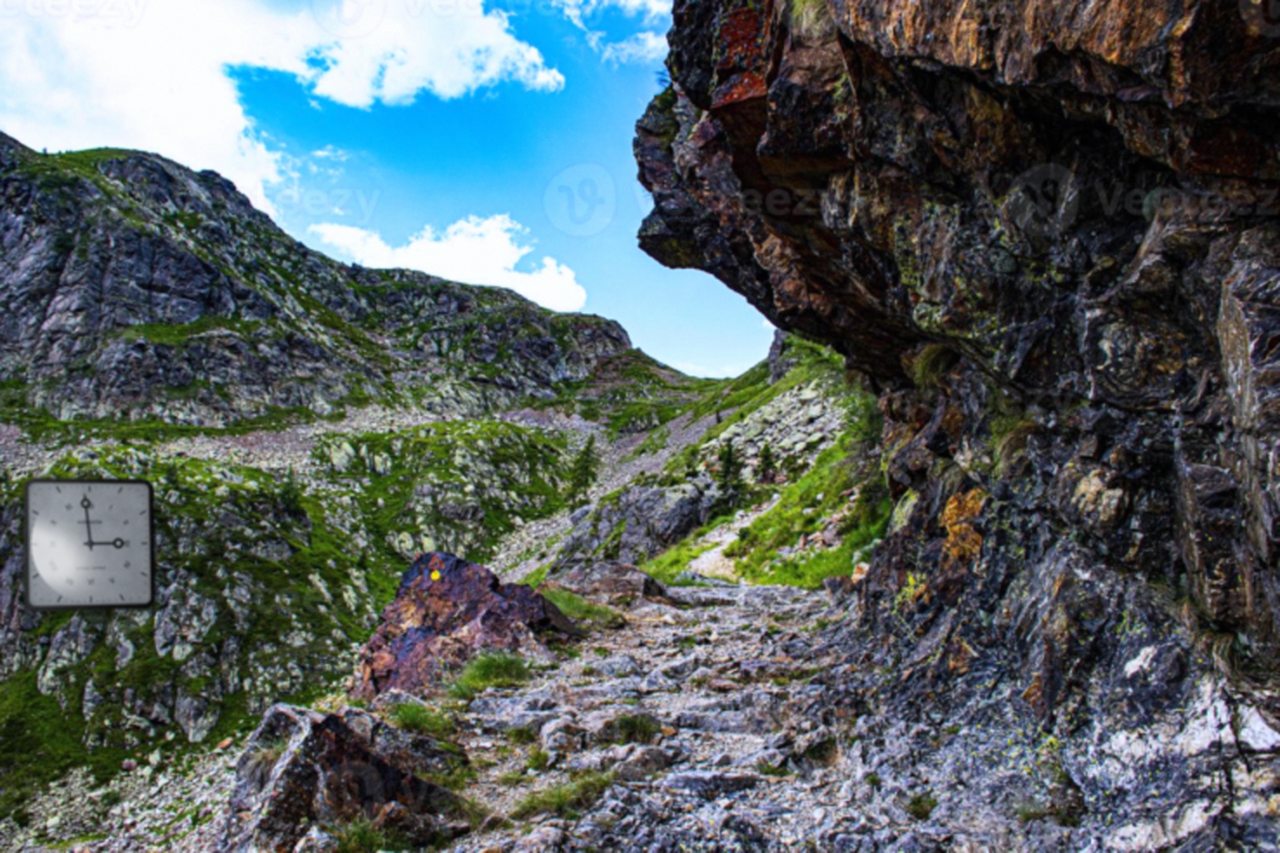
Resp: 2.59
